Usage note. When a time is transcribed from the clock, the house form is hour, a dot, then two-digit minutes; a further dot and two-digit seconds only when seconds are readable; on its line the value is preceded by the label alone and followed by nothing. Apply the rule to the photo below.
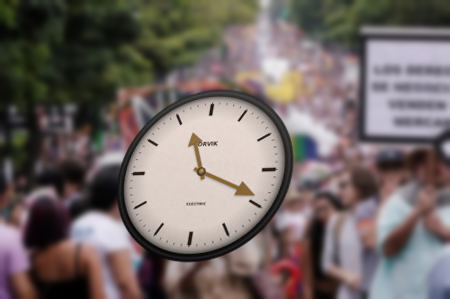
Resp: 11.19
